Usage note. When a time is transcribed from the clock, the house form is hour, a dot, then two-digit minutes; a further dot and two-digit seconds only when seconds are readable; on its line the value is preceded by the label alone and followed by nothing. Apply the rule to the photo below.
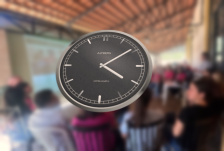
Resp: 4.09
